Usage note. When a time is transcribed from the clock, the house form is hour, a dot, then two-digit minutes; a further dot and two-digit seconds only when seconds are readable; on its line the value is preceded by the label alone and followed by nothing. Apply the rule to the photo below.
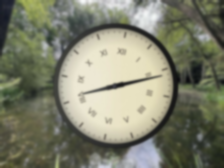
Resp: 8.11
